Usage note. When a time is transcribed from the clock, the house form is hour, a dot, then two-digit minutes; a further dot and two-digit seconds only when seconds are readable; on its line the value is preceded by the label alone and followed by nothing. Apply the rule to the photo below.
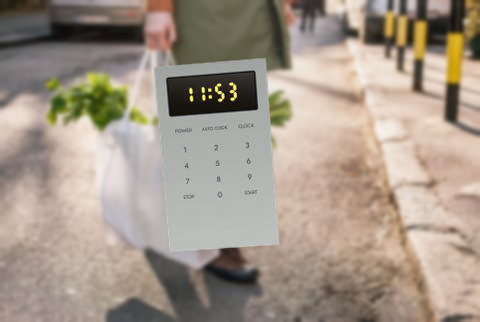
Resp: 11.53
